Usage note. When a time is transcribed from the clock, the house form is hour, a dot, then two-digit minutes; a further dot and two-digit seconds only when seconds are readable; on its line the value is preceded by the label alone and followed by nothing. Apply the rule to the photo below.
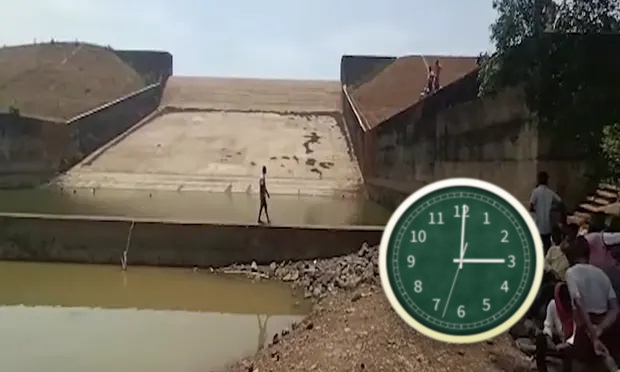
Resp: 3.00.33
